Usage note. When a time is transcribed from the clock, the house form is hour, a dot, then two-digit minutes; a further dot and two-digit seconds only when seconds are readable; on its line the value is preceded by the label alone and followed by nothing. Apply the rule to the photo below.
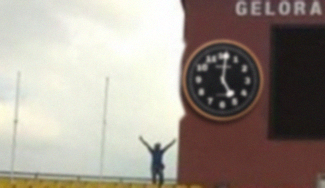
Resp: 5.01
